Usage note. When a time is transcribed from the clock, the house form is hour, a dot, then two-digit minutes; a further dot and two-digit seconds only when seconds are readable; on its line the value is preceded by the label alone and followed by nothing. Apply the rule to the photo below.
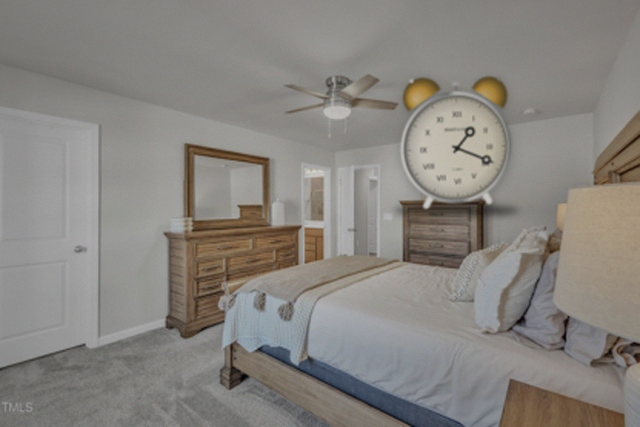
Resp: 1.19
